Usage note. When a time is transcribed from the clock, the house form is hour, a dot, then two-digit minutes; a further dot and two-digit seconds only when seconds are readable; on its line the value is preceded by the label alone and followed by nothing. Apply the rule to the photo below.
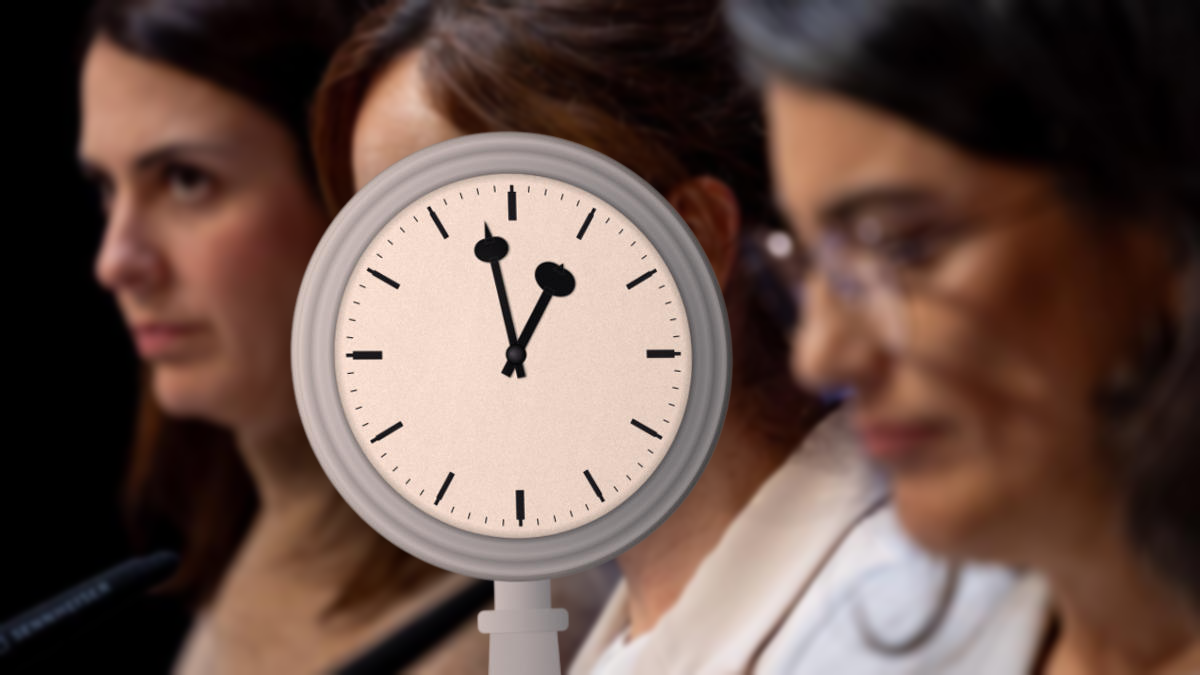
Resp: 12.58
